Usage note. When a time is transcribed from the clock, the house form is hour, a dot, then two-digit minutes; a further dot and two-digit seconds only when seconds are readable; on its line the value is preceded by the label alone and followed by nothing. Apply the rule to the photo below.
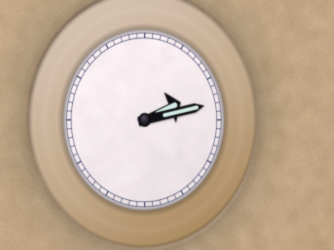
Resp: 2.13
